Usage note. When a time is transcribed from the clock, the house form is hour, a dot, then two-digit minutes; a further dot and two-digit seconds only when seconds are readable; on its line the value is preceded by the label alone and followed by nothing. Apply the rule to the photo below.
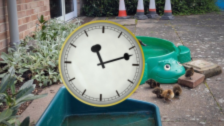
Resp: 11.12
